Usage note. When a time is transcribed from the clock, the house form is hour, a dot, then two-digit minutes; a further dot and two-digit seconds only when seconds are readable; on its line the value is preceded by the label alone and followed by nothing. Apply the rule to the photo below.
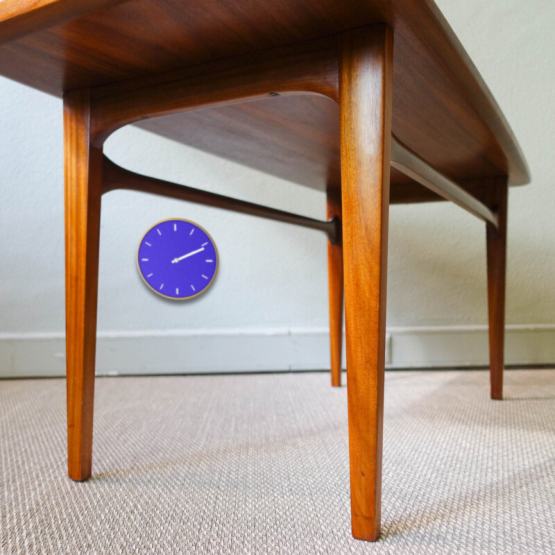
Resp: 2.11
